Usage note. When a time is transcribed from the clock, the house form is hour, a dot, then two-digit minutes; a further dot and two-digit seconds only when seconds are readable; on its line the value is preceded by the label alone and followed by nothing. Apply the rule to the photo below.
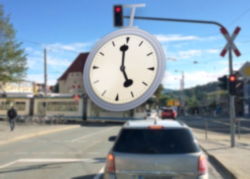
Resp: 4.59
